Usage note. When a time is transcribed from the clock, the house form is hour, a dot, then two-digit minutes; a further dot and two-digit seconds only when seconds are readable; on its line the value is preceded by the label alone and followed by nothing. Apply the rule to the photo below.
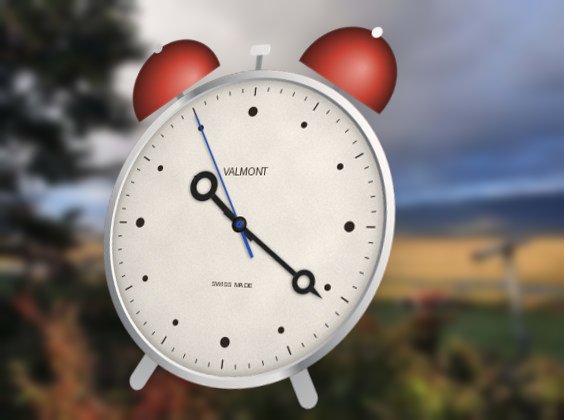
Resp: 10.20.55
